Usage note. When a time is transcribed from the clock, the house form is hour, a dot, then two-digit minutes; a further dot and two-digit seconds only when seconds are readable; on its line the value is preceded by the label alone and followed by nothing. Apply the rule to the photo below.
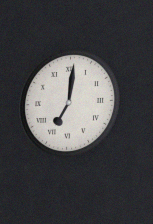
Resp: 7.01
